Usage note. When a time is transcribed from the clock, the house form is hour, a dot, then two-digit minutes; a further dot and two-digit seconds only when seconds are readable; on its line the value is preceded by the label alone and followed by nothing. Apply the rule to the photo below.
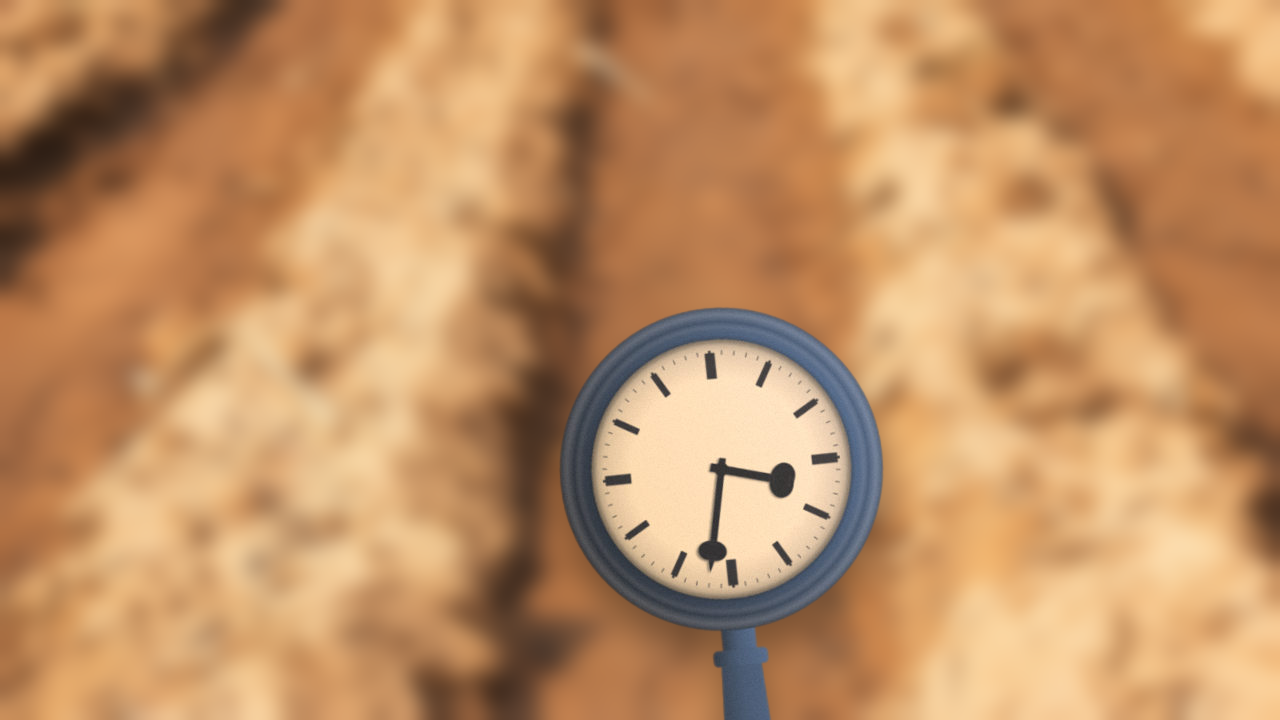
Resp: 3.32
